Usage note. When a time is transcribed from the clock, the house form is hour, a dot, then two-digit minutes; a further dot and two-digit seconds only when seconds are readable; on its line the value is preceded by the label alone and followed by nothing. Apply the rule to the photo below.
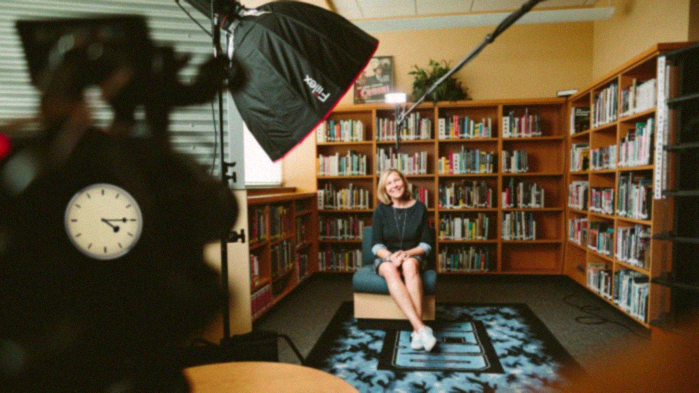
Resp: 4.15
